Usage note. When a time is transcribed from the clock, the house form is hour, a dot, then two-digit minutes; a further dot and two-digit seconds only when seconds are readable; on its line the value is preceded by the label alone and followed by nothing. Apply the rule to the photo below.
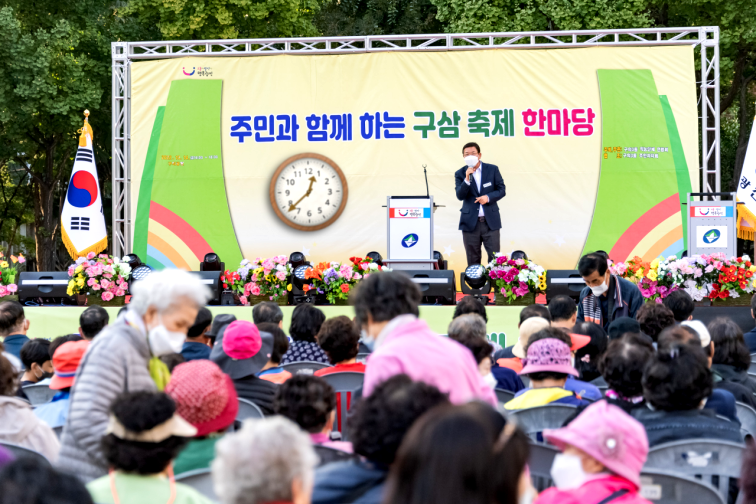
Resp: 12.38
